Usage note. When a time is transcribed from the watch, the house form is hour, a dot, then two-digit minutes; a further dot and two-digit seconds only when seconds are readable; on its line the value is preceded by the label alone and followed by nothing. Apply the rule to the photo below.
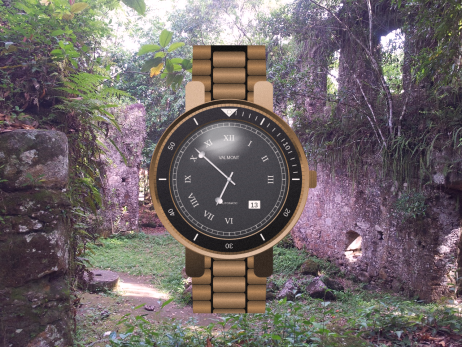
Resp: 6.52
